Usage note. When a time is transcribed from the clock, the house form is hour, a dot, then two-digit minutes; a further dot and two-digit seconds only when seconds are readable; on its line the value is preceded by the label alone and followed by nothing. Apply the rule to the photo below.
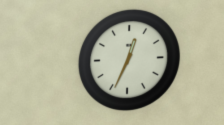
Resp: 12.34
